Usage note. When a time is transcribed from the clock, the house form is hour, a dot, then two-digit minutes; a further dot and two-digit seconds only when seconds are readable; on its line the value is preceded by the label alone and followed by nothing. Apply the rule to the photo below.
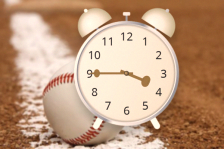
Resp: 3.45
